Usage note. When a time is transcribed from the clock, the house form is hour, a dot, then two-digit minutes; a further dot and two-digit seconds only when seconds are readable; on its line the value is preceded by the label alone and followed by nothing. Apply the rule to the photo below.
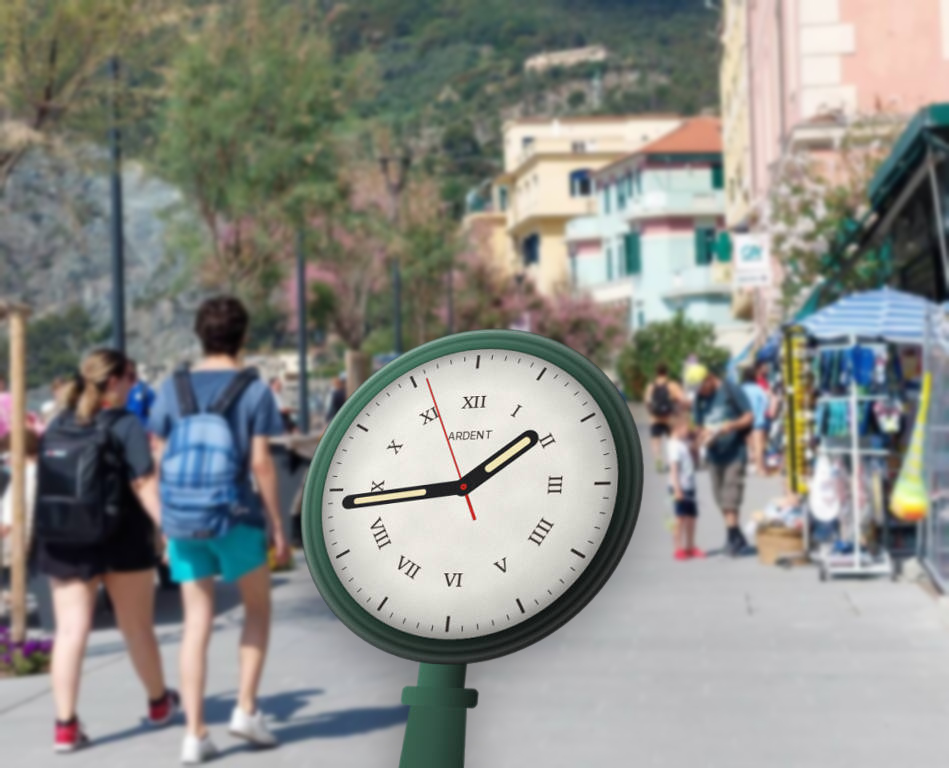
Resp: 1.43.56
